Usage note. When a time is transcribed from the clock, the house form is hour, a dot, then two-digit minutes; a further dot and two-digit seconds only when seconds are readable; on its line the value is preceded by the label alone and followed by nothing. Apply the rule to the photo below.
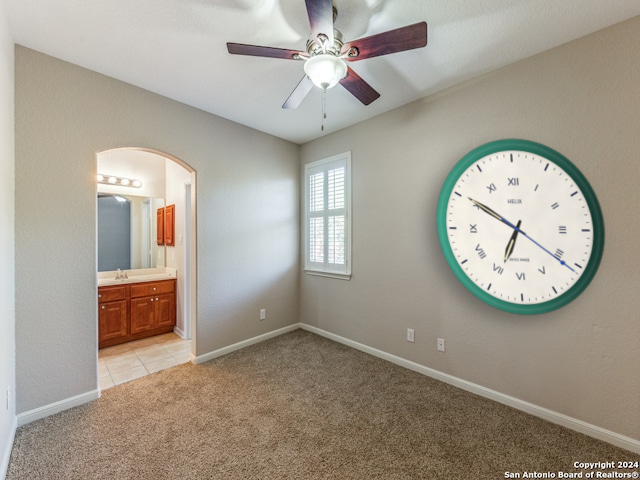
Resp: 6.50.21
